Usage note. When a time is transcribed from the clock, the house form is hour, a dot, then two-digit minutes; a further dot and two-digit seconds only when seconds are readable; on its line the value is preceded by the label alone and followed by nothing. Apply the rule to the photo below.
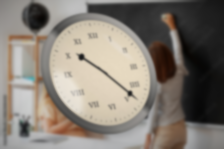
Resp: 10.23
